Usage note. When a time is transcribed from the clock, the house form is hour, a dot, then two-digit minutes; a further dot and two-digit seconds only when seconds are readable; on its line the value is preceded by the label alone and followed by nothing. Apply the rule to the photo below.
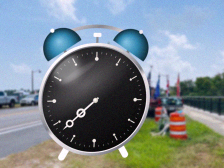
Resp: 7.38
